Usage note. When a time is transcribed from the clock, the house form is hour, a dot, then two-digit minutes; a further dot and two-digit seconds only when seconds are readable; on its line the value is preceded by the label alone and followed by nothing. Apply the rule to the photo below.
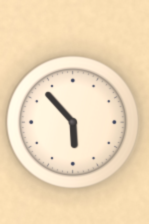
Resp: 5.53
